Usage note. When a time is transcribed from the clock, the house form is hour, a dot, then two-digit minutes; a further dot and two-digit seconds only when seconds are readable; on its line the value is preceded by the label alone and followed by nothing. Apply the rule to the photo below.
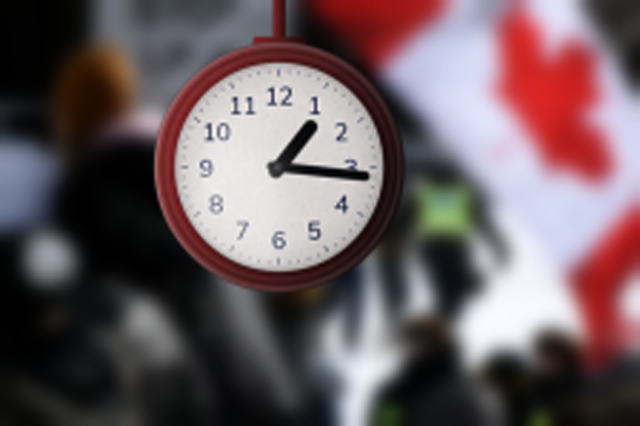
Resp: 1.16
